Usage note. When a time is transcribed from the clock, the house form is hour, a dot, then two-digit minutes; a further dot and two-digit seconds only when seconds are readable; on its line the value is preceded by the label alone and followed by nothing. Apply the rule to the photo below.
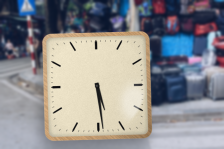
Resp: 5.29
